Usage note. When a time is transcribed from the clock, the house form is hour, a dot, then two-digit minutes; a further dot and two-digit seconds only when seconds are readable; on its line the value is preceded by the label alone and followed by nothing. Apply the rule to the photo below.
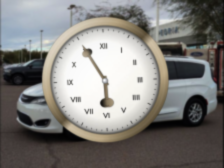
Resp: 5.55
